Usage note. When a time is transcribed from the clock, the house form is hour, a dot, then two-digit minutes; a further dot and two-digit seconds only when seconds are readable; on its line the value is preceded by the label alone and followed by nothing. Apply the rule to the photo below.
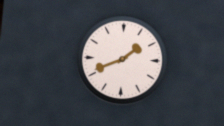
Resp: 1.41
